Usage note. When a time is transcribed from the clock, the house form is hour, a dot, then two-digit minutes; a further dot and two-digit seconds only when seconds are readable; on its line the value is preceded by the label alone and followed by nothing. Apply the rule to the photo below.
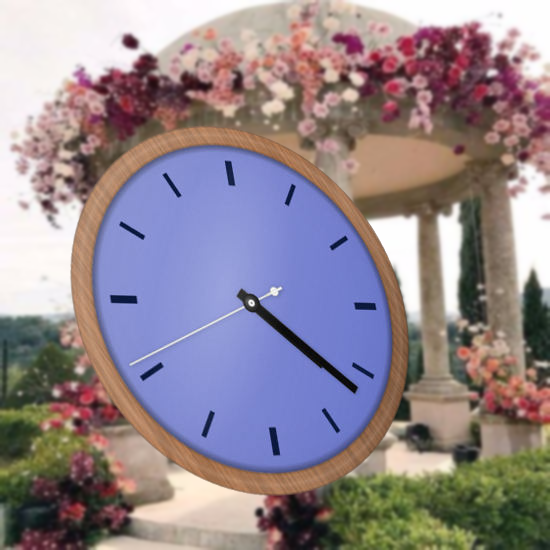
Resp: 4.21.41
